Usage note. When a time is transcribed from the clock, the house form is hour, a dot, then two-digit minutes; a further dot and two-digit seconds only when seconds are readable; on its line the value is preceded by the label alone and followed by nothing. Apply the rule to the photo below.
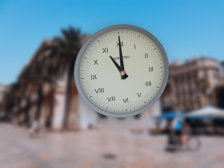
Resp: 11.00
